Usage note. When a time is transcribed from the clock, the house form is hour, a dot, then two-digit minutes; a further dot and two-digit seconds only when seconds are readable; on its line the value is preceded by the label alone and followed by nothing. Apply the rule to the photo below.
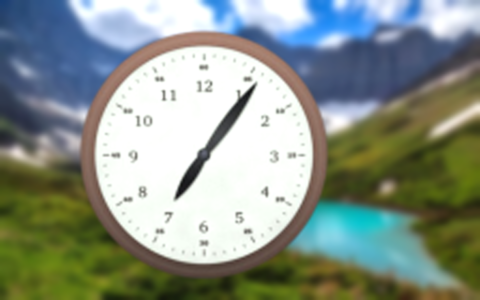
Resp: 7.06
